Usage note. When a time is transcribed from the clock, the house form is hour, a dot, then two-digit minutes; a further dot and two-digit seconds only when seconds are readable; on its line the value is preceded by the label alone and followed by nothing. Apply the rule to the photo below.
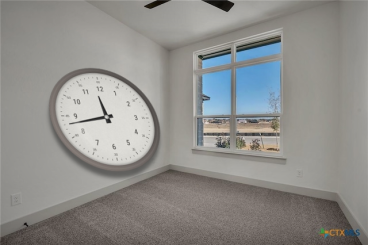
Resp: 11.43
